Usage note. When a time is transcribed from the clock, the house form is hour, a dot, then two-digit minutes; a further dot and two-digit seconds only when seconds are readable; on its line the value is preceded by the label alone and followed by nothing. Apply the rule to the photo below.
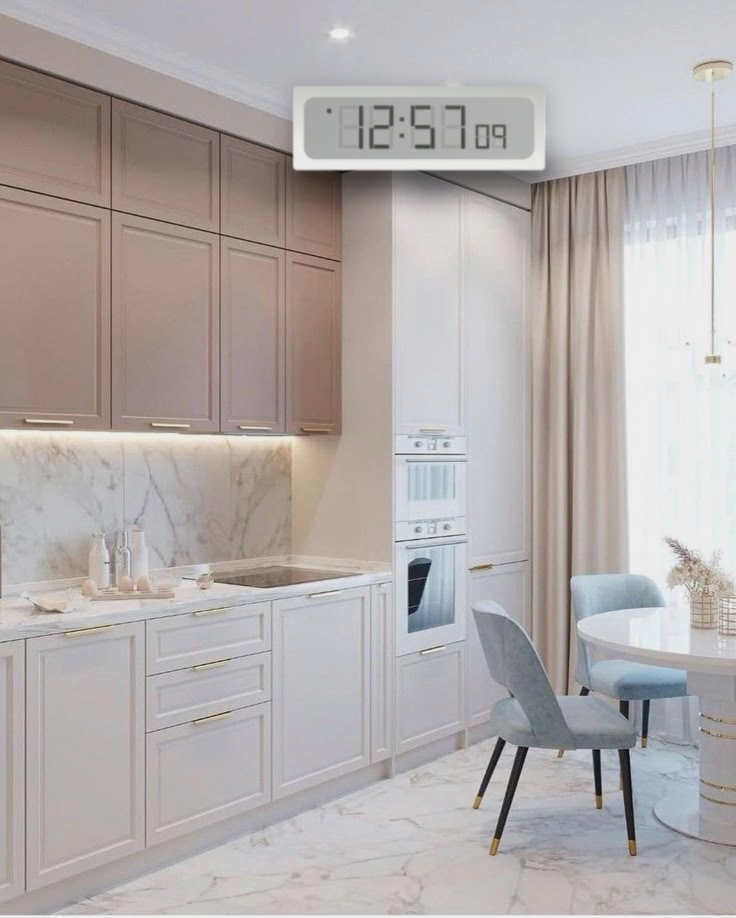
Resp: 12.57.09
